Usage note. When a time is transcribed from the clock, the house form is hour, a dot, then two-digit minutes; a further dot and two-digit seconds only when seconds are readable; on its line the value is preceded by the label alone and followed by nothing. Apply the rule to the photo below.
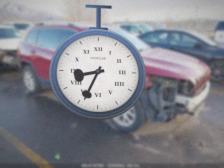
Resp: 8.34
